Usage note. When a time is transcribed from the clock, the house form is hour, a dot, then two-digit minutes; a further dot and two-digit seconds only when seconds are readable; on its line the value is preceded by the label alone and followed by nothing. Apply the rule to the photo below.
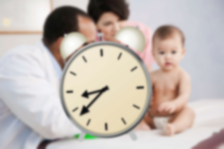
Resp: 8.38
